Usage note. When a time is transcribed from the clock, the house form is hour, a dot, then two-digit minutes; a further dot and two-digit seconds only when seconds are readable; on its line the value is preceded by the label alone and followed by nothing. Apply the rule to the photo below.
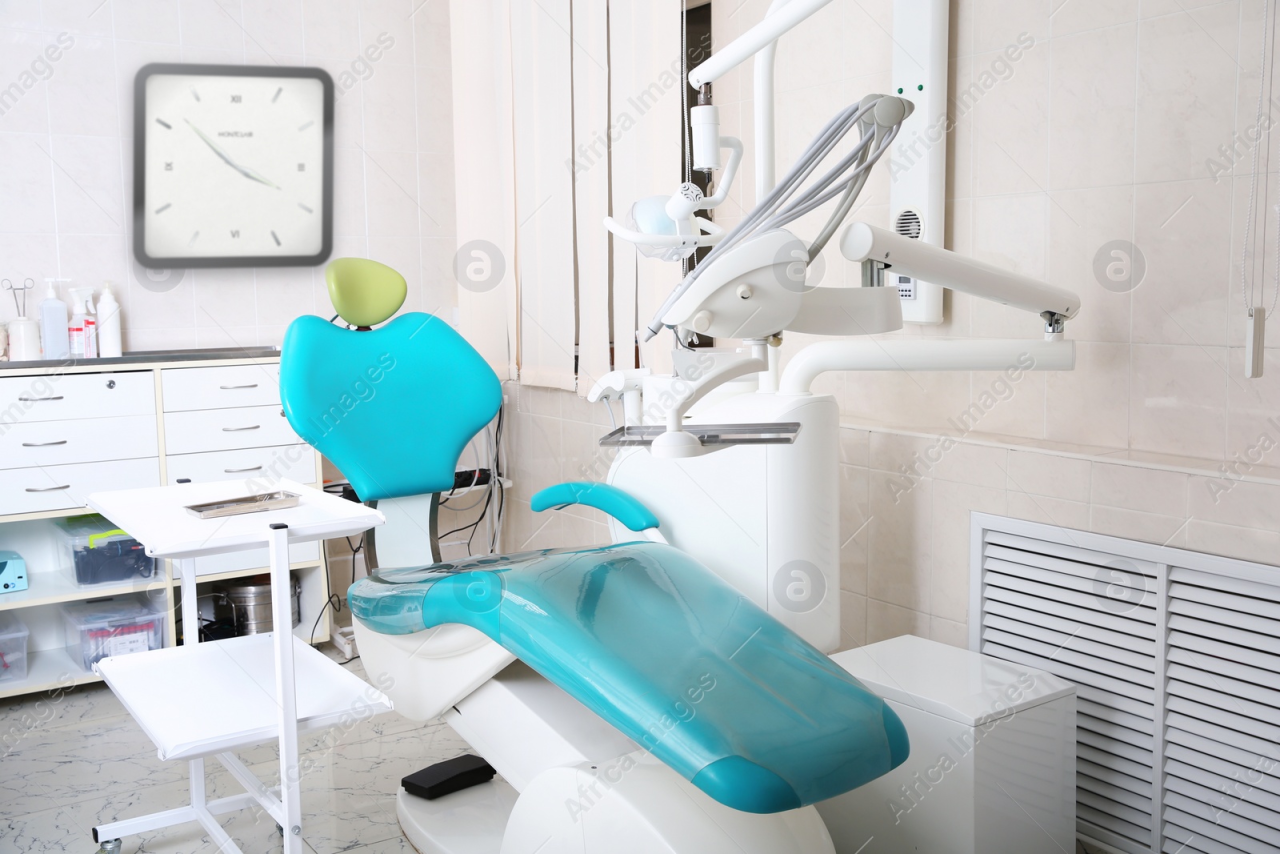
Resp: 3.52
